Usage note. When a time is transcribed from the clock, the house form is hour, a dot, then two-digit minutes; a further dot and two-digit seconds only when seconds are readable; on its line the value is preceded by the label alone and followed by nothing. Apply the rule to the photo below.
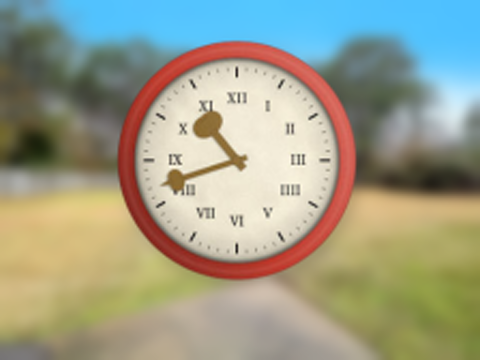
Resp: 10.42
